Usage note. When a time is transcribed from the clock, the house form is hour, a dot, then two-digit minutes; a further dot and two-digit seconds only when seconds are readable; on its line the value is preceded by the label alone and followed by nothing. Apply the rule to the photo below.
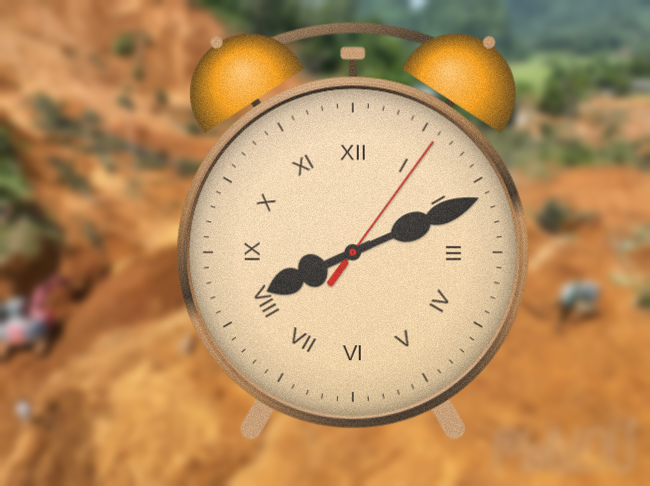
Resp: 8.11.06
